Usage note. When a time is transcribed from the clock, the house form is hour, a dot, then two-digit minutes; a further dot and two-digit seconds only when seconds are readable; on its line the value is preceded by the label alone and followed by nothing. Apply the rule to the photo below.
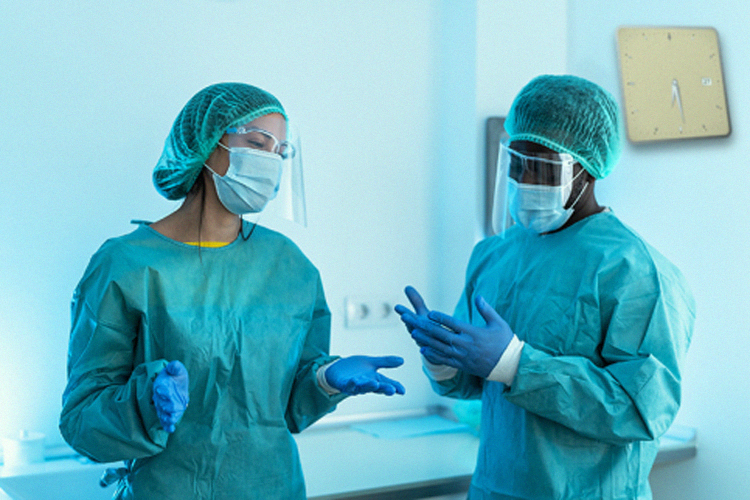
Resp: 6.29
